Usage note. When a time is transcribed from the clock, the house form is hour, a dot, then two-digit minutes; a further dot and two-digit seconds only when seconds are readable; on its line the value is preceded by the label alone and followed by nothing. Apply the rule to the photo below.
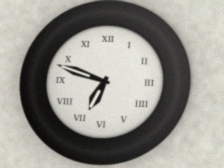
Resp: 6.48
